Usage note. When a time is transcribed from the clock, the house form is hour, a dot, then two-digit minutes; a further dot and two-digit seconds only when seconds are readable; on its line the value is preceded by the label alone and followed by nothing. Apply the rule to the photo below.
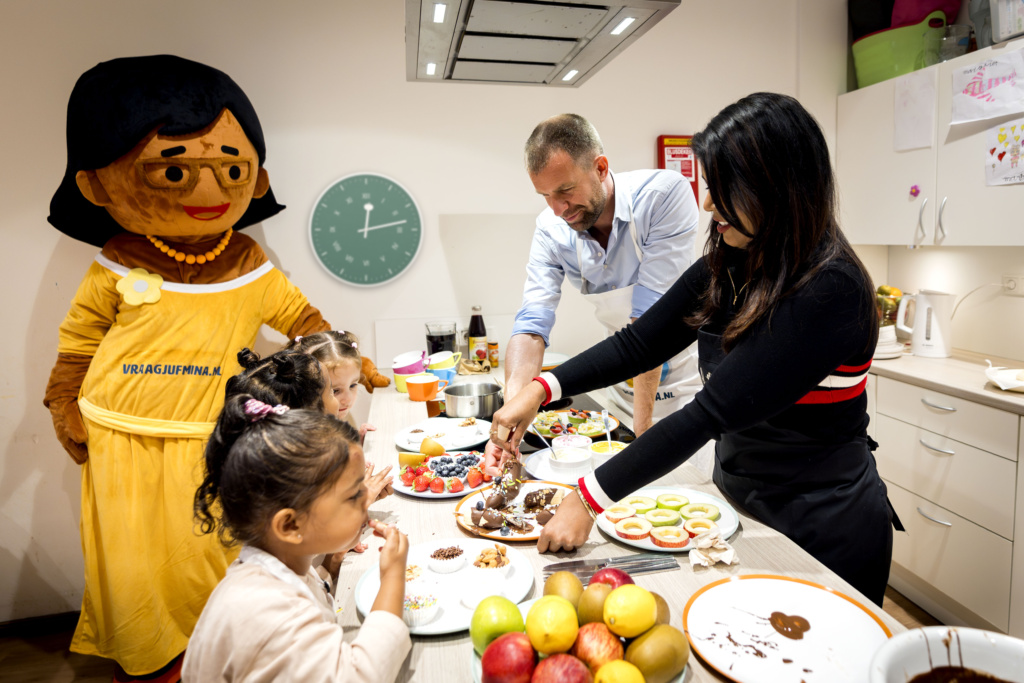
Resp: 12.13
